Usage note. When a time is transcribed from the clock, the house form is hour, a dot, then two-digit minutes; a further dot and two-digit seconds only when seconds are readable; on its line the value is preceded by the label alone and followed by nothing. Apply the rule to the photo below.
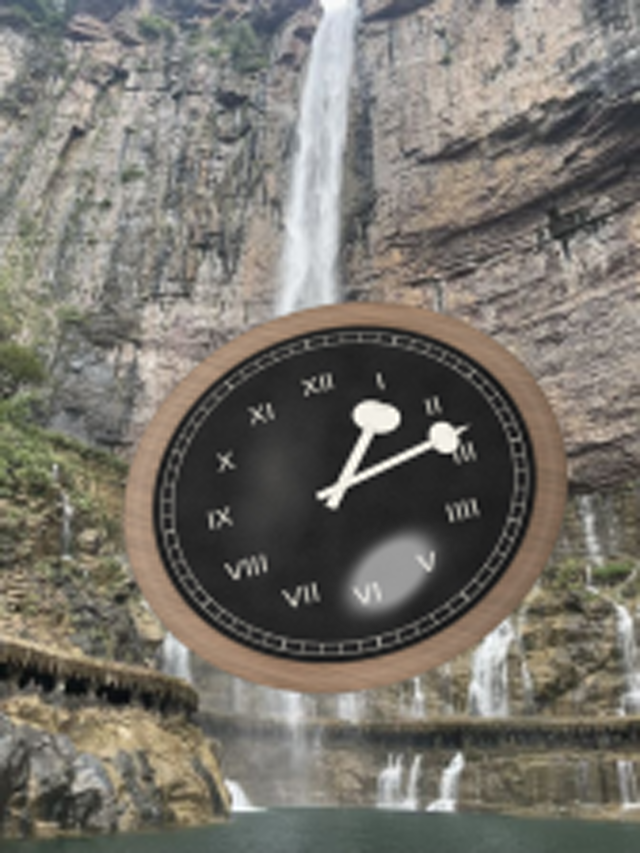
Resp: 1.13
